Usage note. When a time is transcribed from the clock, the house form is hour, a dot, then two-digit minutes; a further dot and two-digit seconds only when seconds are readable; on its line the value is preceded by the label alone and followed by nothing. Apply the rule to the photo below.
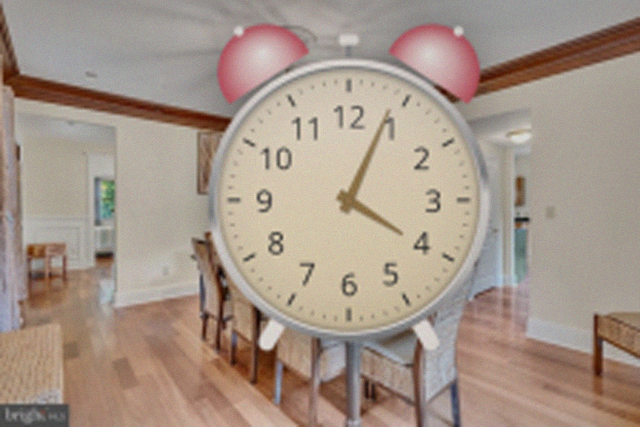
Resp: 4.04
